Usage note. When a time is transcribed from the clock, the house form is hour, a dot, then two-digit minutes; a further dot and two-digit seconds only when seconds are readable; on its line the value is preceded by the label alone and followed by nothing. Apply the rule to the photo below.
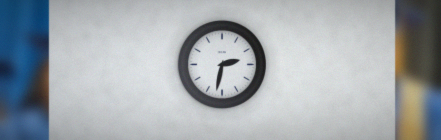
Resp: 2.32
